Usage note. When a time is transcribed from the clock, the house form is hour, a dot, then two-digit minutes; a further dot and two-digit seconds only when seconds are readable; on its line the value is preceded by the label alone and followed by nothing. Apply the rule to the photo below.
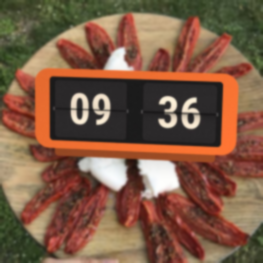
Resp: 9.36
